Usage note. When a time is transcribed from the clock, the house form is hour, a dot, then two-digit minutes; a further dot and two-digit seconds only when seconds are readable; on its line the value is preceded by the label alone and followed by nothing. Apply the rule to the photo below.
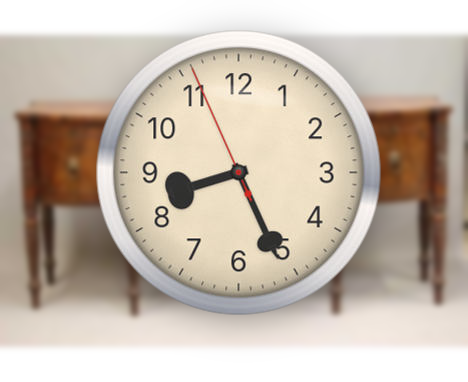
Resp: 8.25.56
